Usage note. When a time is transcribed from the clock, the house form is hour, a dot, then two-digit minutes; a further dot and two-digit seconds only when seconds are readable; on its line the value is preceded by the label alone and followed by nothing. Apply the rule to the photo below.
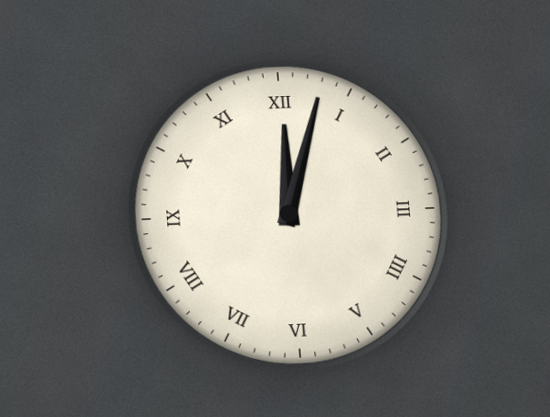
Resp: 12.03
